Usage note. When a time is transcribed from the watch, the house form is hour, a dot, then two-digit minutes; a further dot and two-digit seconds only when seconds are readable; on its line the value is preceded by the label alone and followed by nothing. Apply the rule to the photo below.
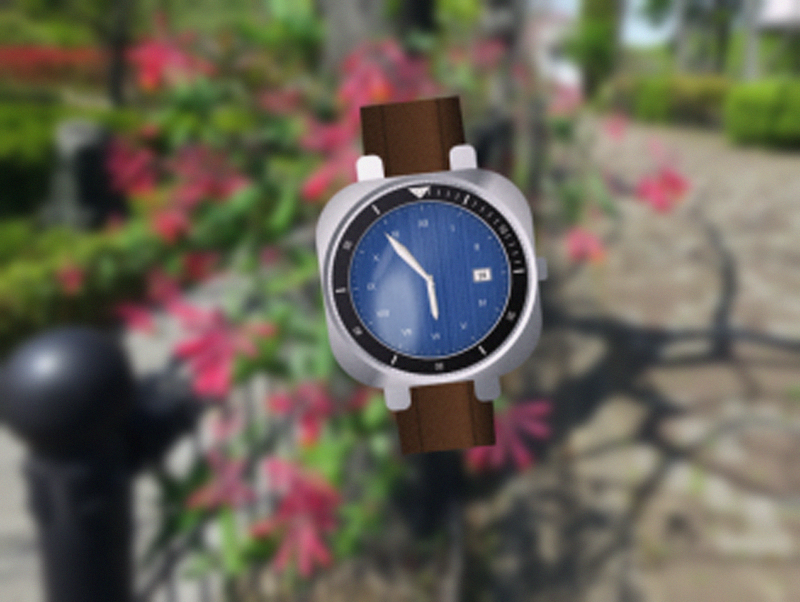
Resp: 5.54
